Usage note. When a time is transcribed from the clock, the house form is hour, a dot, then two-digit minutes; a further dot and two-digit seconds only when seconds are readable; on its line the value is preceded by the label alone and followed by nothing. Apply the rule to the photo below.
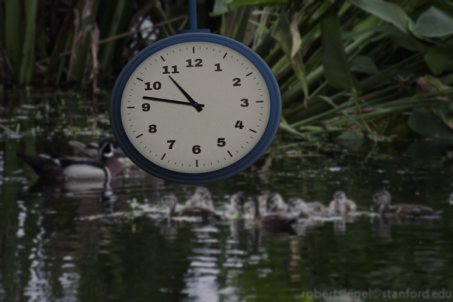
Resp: 10.47
